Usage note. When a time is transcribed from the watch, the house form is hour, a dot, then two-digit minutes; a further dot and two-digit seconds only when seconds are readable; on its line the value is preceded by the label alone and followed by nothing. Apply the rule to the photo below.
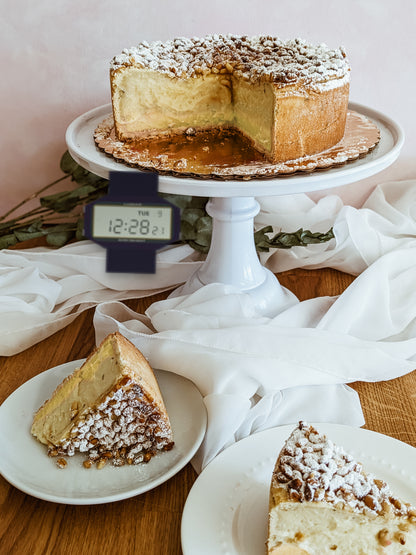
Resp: 12.28
